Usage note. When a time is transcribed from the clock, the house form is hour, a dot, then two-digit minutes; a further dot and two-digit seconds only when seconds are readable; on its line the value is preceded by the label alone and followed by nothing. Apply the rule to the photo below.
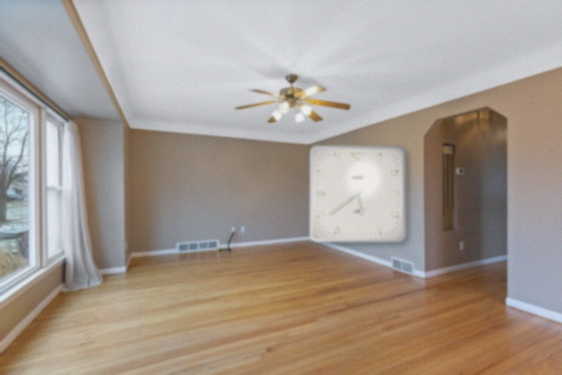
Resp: 5.39
